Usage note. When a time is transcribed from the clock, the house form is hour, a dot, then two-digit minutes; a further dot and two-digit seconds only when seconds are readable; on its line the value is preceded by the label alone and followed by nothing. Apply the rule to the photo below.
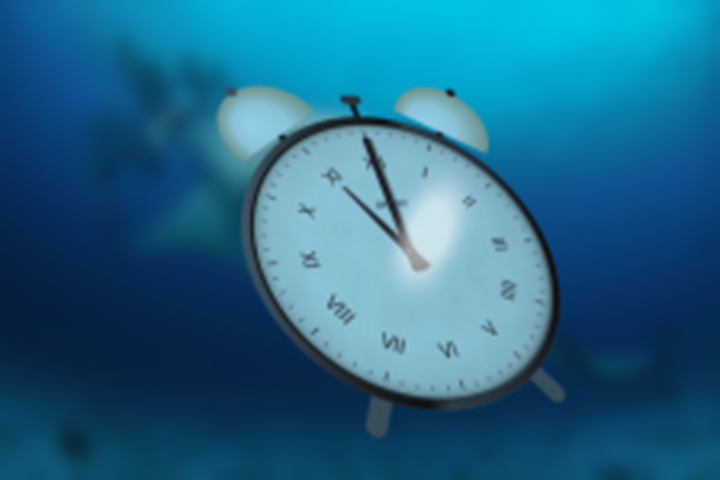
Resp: 11.00
